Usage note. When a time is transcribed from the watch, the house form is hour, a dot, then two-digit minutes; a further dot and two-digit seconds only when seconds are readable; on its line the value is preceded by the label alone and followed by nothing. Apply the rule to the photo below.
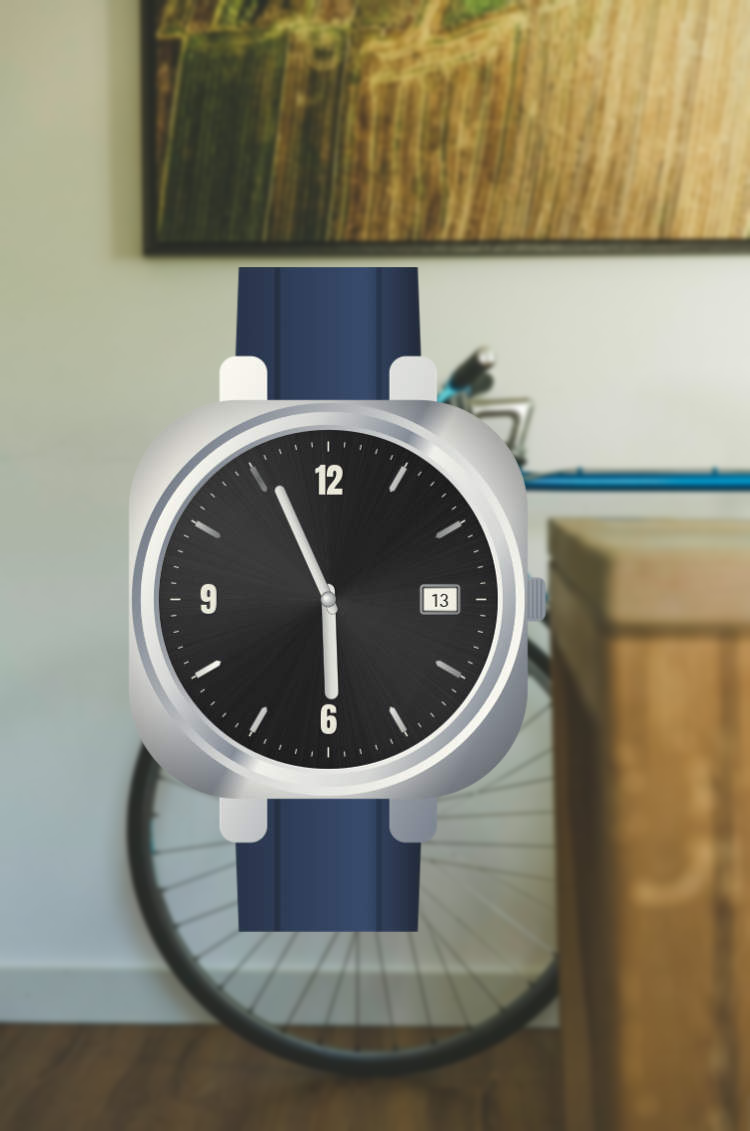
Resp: 5.56
